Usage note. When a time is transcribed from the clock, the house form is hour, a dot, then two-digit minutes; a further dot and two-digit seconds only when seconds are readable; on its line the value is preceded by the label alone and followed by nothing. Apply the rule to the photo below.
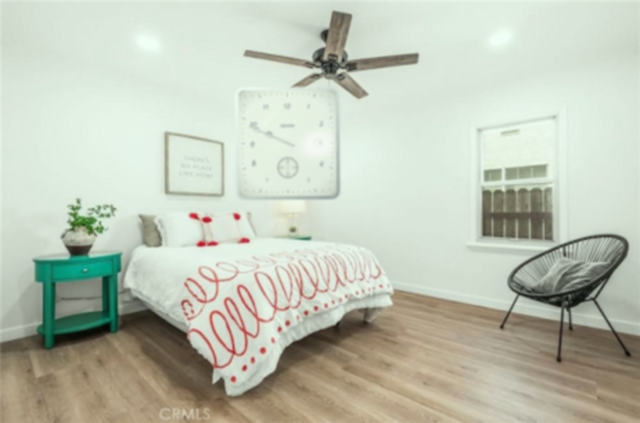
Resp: 9.49
